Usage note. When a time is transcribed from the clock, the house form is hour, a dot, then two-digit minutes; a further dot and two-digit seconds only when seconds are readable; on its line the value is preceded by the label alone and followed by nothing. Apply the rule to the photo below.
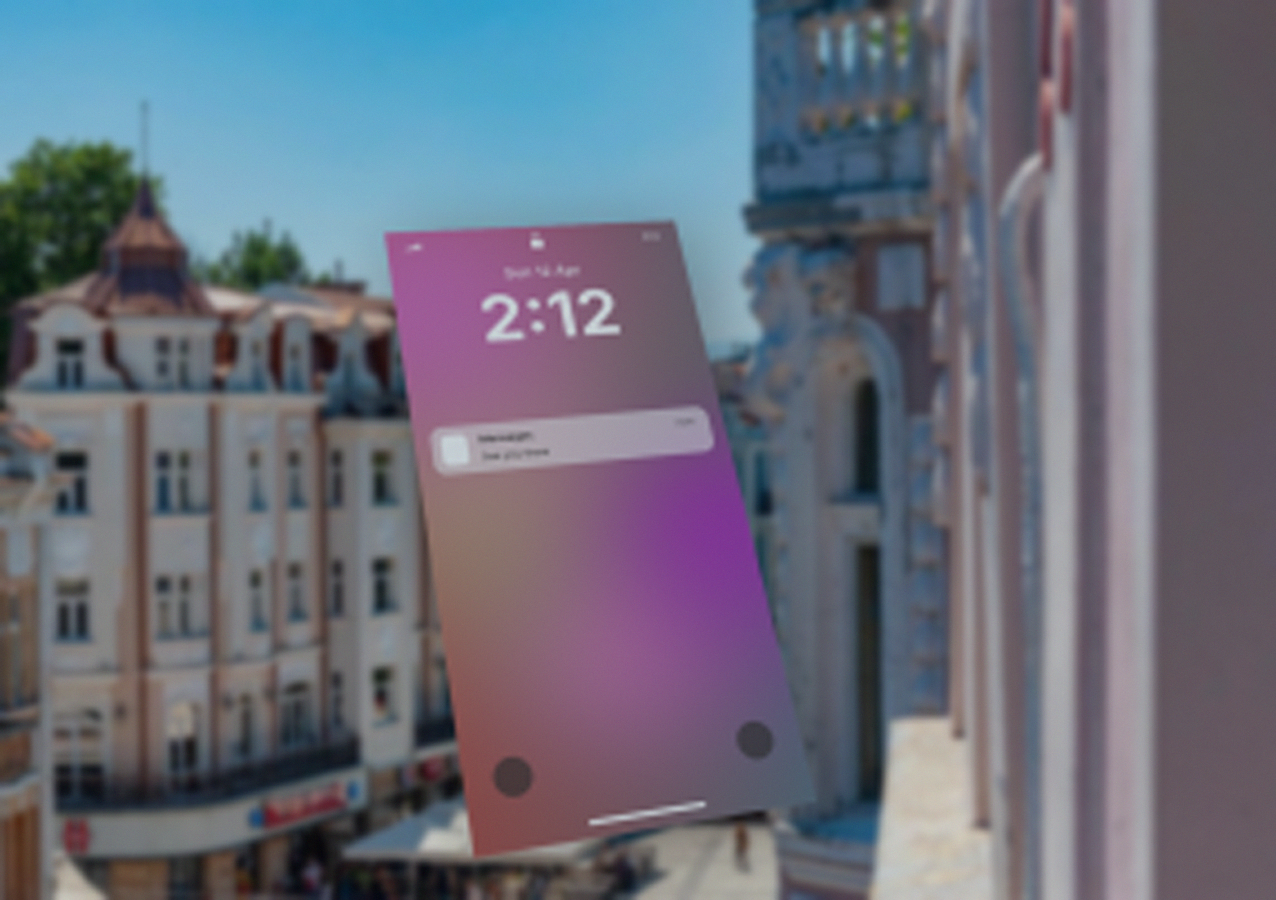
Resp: 2.12
